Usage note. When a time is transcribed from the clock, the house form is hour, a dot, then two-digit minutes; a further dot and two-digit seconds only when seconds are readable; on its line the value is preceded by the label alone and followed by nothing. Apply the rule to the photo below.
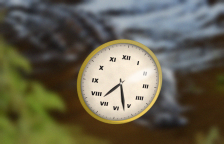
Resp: 7.27
